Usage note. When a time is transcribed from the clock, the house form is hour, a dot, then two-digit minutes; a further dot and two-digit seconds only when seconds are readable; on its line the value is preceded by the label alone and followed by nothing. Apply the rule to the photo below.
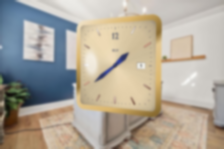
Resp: 1.39
